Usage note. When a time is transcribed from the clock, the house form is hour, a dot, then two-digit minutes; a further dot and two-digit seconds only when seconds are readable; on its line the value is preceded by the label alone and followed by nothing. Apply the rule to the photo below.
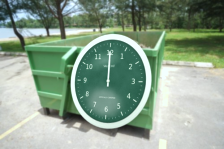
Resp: 12.00
